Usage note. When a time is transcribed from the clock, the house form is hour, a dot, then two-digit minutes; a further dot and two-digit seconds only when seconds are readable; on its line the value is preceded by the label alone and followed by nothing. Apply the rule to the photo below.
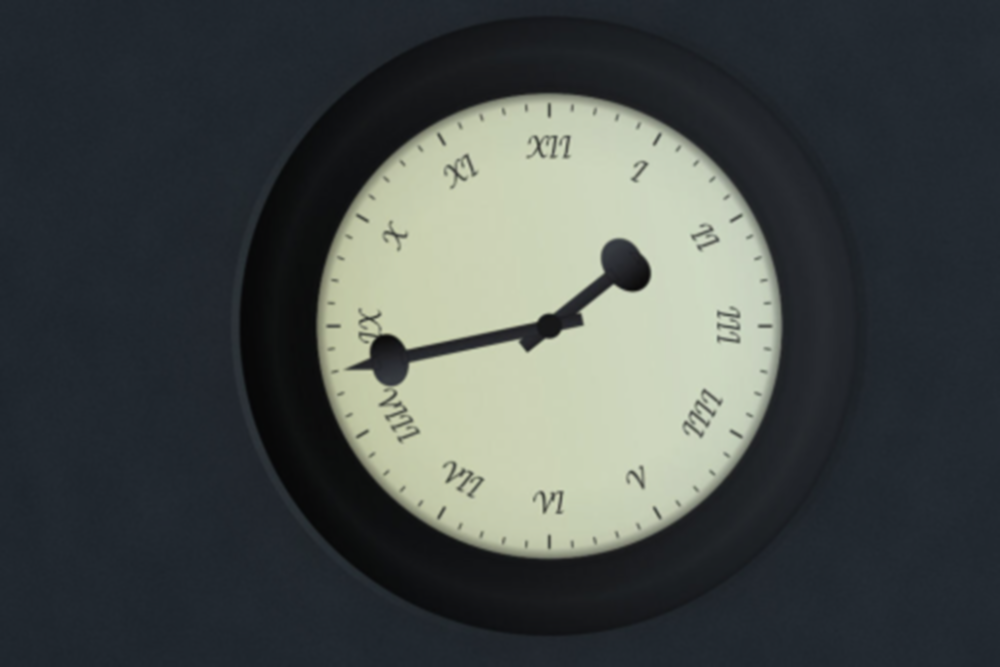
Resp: 1.43
